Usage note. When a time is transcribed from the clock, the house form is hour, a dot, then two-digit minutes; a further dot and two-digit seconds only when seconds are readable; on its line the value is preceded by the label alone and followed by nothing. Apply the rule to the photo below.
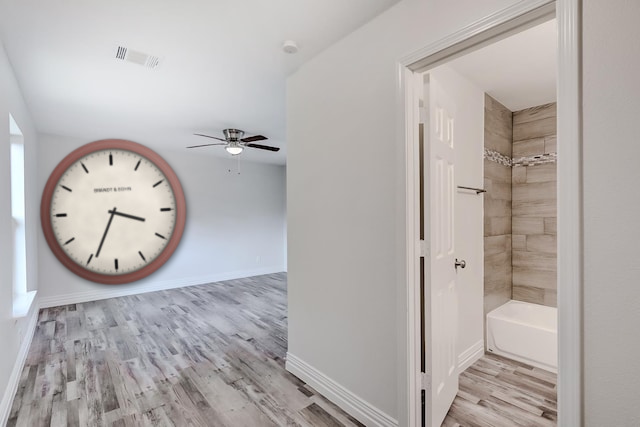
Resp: 3.34
